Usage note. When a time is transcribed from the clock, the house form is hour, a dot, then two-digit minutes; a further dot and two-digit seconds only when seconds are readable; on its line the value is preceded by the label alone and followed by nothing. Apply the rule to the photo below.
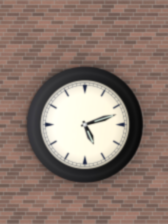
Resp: 5.12
